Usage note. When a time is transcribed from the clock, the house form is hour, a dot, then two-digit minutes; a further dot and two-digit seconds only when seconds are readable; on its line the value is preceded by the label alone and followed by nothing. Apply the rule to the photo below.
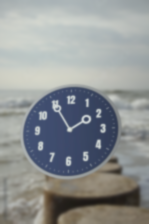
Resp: 1.55
